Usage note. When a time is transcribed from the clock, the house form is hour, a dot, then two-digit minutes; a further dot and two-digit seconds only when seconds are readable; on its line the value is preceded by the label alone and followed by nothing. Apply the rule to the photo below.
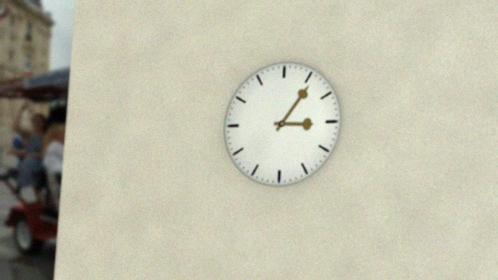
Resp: 3.06
